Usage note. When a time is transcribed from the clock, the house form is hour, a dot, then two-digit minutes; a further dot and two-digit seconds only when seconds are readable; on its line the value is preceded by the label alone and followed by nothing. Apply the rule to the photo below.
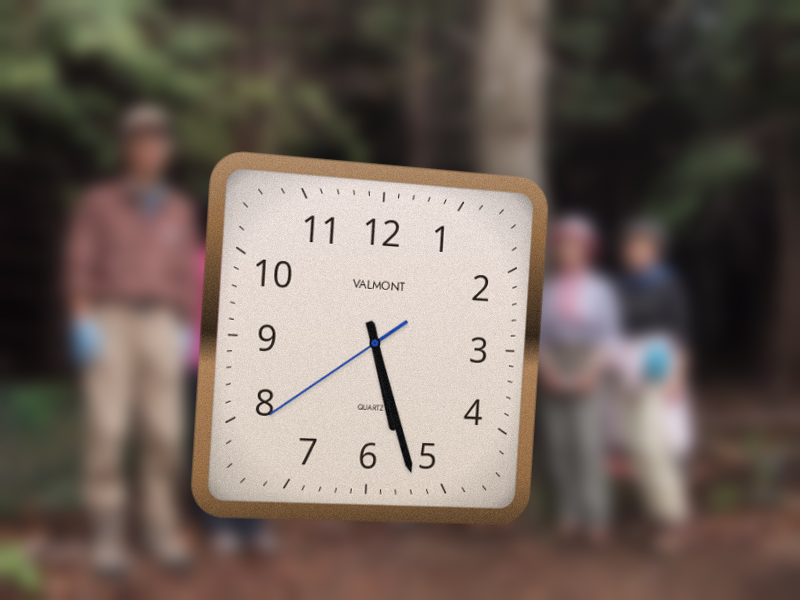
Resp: 5.26.39
